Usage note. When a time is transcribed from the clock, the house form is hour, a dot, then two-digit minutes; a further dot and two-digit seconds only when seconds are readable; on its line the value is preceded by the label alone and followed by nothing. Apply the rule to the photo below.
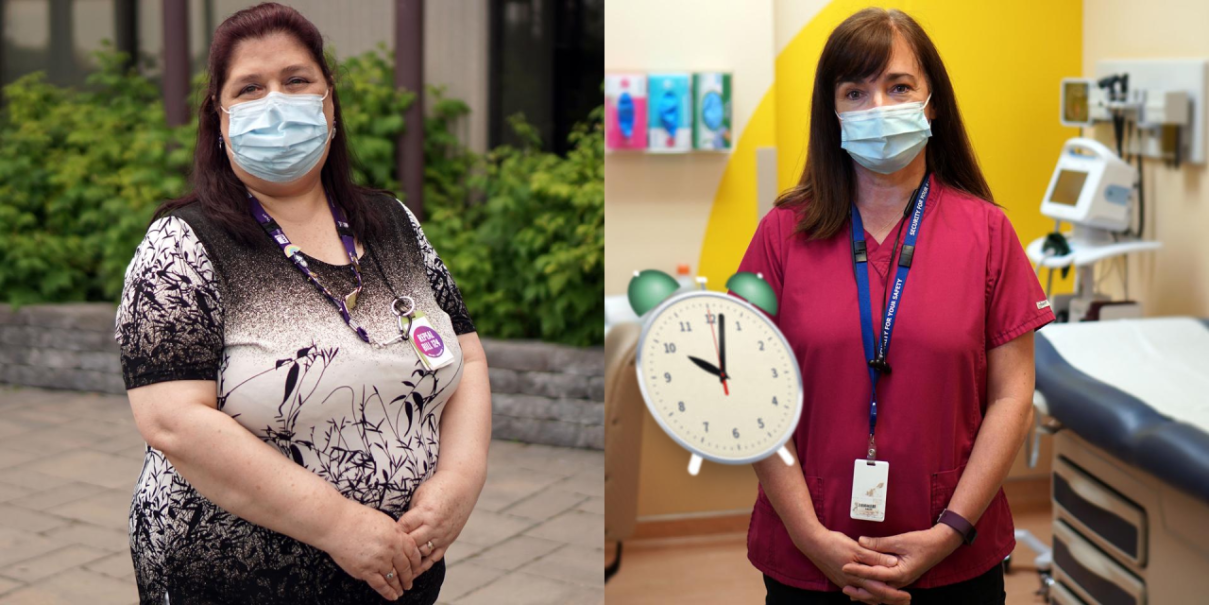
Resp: 10.02.00
